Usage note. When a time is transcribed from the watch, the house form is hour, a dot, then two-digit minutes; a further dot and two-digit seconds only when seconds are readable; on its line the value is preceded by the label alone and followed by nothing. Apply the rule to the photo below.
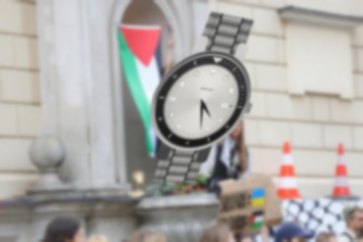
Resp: 4.27
